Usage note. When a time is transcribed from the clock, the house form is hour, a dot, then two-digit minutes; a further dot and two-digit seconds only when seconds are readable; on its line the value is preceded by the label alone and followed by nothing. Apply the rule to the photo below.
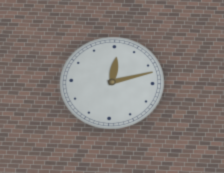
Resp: 12.12
